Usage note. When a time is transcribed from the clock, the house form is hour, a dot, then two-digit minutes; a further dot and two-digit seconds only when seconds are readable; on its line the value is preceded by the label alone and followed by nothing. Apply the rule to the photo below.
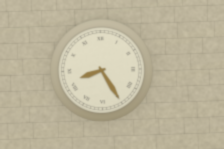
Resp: 8.25
